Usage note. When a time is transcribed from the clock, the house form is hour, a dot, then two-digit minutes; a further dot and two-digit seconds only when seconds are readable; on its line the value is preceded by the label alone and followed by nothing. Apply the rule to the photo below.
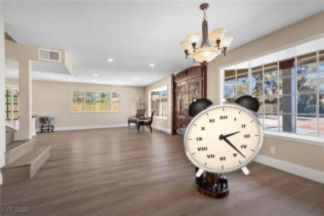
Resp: 2.23
